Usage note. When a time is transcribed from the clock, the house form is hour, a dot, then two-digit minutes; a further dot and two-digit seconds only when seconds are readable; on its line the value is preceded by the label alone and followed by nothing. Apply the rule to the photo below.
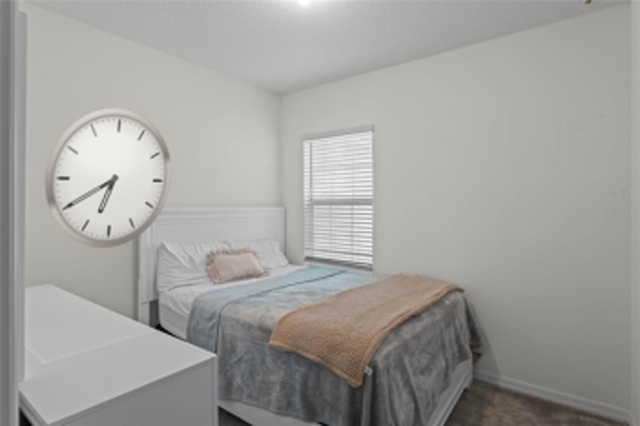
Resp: 6.40
